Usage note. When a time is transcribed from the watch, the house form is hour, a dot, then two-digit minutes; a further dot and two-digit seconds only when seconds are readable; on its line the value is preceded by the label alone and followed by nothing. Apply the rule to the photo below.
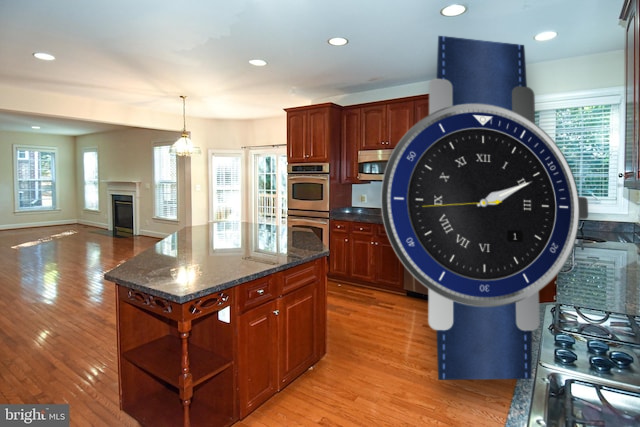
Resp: 2.10.44
